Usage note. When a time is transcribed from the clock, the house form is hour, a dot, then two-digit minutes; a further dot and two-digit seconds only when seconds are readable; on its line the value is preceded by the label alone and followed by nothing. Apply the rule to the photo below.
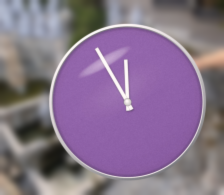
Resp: 11.55
